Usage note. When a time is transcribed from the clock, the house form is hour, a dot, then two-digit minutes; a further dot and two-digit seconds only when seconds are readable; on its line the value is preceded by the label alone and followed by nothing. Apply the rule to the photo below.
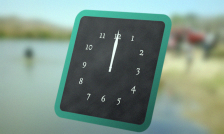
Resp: 12.00
